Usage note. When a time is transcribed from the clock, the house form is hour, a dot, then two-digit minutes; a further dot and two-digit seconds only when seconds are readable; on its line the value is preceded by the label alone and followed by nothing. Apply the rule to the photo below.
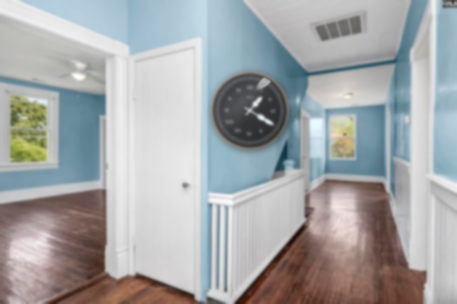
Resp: 1.20
